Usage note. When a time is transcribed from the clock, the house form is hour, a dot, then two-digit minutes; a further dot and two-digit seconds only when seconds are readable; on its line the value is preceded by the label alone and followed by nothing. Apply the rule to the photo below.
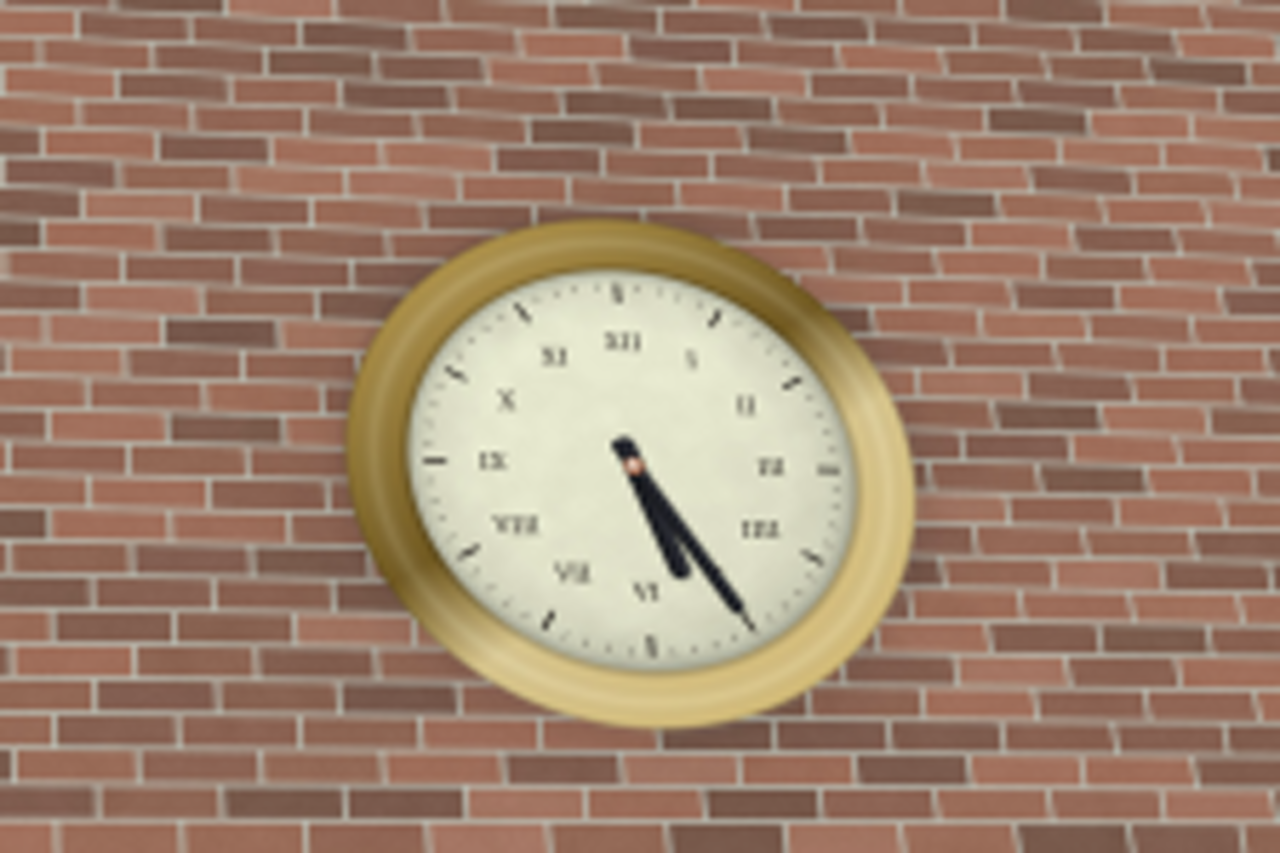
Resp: 5.25
